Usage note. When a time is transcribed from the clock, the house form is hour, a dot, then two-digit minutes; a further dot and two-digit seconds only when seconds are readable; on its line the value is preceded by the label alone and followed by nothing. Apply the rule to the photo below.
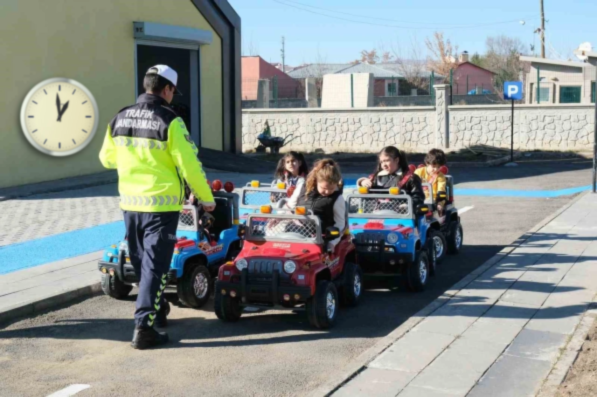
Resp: 12.59
